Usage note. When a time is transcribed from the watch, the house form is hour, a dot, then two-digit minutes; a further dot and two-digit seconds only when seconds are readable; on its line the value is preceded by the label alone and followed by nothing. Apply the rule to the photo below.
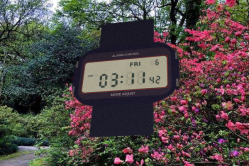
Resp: 3.11.42
